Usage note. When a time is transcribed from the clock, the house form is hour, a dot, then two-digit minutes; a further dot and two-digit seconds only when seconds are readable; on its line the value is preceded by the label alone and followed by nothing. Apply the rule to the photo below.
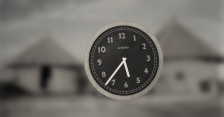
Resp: 5.37
